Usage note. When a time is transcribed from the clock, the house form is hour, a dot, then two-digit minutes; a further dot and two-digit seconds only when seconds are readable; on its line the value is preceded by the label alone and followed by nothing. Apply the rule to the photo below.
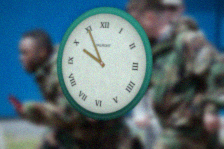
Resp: 9.55
